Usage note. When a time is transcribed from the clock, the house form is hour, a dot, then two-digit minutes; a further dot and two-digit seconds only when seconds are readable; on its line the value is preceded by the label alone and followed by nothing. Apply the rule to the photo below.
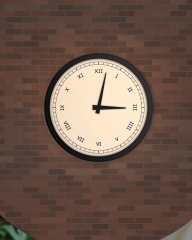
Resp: 3.02
